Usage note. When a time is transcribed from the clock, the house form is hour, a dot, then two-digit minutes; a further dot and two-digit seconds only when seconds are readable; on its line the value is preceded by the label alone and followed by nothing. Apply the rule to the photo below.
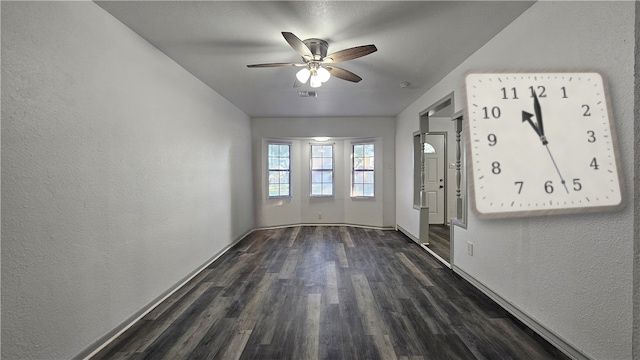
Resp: 10.59.27
